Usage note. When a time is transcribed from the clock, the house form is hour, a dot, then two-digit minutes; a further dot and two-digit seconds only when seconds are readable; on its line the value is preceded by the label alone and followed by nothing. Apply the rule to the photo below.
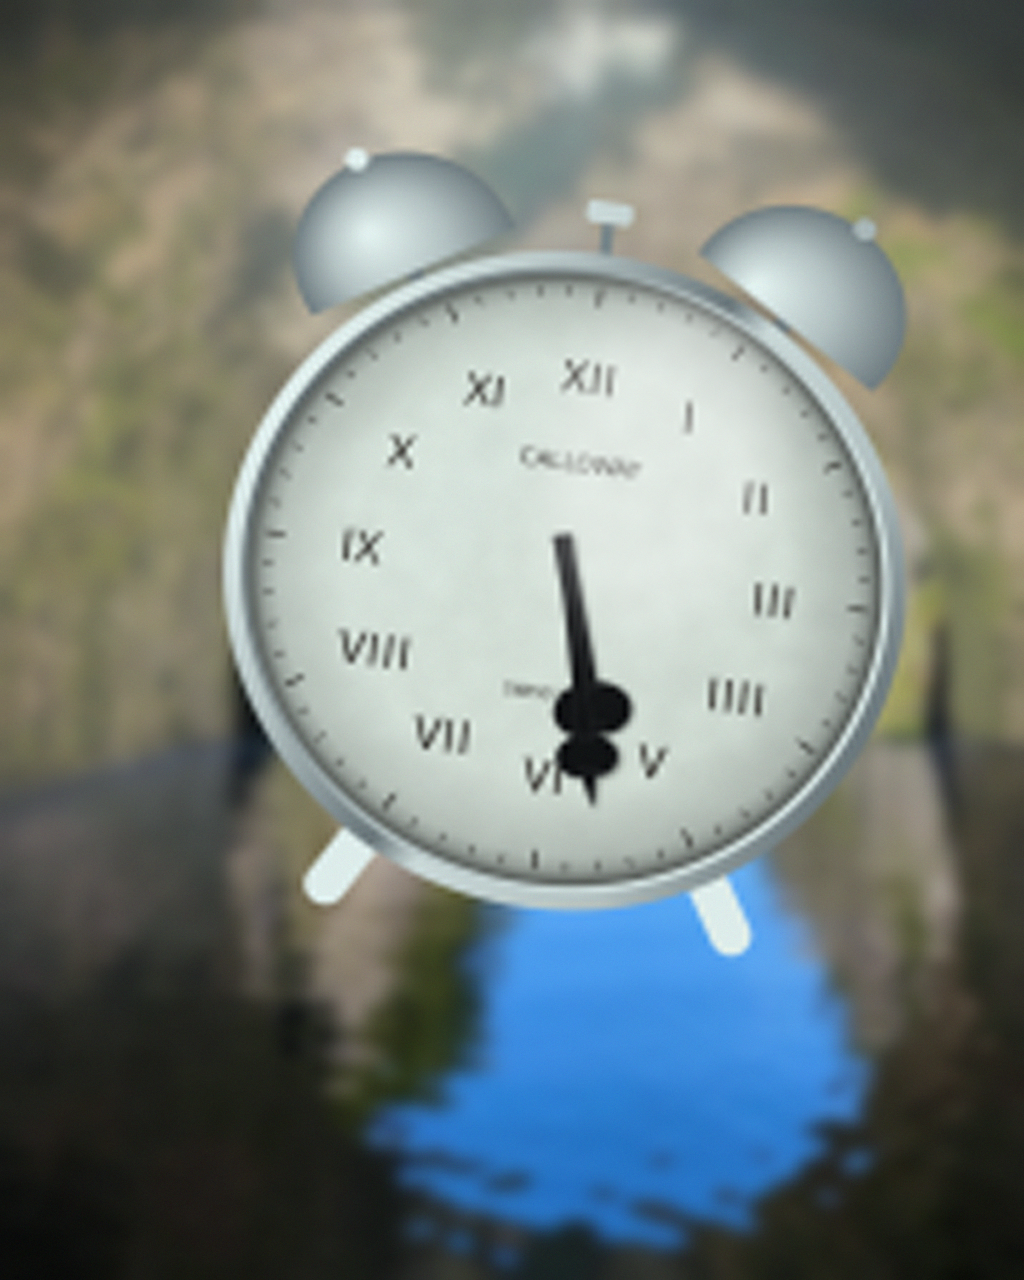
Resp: 5.28
